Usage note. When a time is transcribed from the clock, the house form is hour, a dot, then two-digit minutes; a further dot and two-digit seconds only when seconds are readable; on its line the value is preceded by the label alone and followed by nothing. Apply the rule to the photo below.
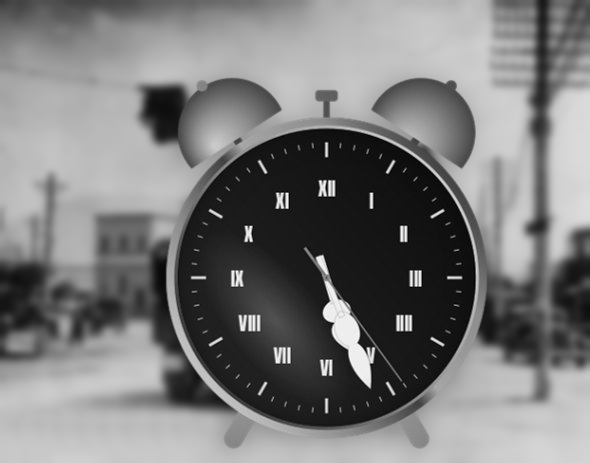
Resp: 5.26.24
